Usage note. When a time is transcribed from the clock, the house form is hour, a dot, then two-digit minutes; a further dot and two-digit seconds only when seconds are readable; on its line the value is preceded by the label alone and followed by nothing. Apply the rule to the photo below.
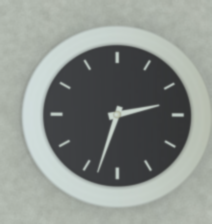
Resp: 2.33
